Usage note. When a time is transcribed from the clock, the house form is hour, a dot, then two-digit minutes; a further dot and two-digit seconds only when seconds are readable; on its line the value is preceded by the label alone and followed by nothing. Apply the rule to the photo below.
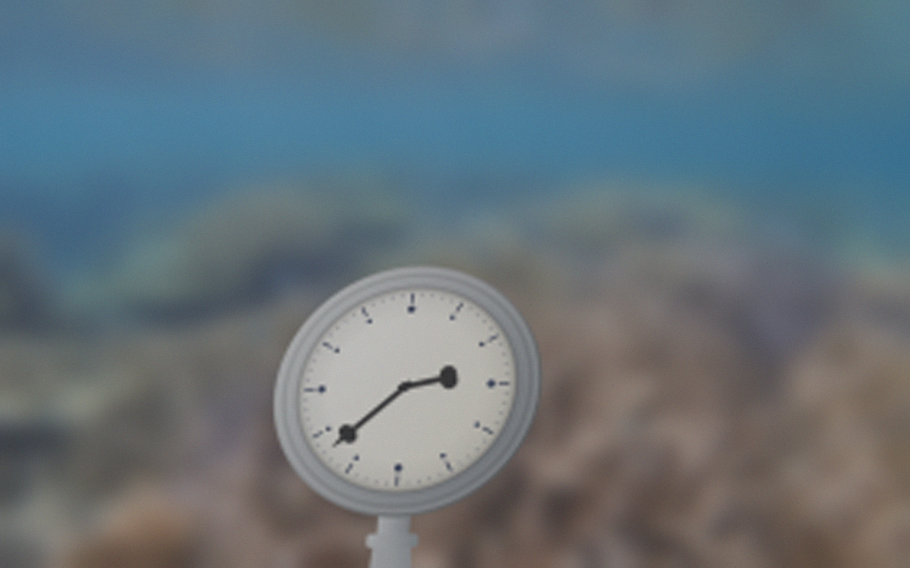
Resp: 2.38
